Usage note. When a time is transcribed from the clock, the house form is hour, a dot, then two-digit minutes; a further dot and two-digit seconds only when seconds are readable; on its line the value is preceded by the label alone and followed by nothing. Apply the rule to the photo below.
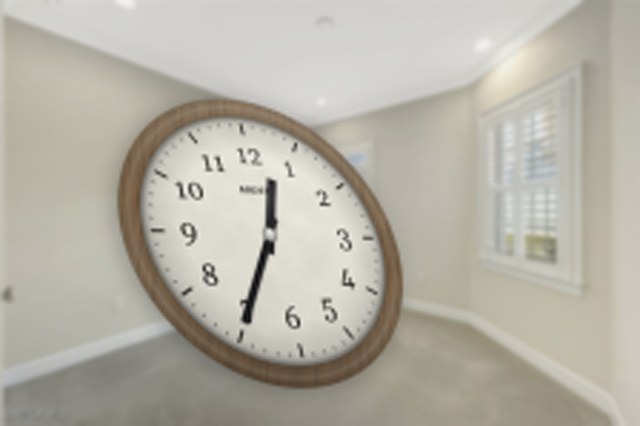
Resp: 12.35
